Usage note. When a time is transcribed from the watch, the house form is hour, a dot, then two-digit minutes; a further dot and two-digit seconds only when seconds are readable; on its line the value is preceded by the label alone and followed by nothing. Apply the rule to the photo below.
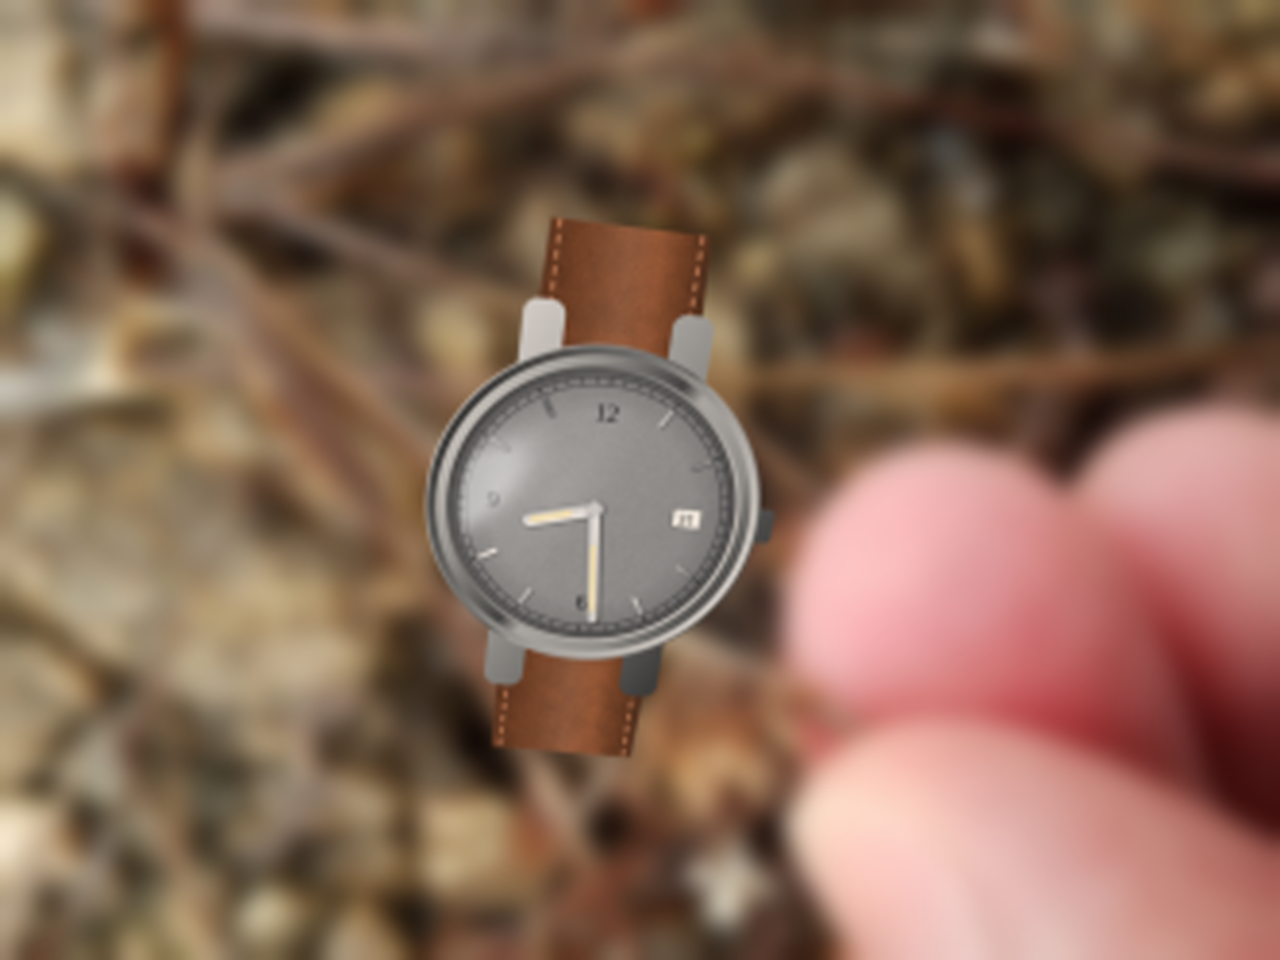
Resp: 8.29
